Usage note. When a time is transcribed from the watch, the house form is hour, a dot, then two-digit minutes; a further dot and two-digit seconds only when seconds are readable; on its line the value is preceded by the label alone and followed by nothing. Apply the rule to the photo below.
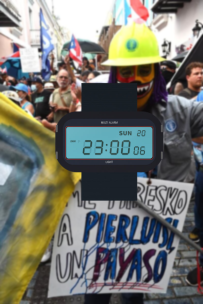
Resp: 23.00.06
